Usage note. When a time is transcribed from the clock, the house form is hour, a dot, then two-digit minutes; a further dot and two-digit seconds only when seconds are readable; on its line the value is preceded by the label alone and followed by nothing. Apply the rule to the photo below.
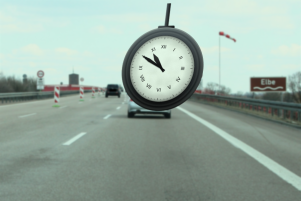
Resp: 10.50
